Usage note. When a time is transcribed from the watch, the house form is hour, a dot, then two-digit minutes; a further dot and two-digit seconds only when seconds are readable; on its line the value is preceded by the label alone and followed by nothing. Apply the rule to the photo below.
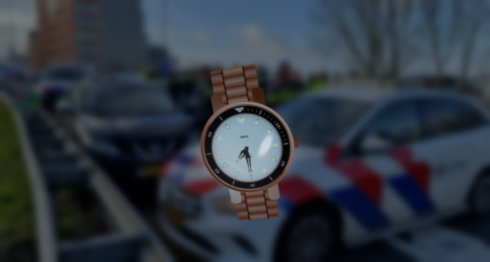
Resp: 7.30
